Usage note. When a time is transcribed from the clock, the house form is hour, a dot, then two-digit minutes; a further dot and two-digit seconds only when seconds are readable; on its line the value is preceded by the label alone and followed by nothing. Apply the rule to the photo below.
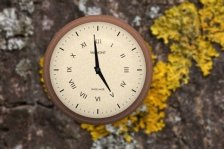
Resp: 4.59
